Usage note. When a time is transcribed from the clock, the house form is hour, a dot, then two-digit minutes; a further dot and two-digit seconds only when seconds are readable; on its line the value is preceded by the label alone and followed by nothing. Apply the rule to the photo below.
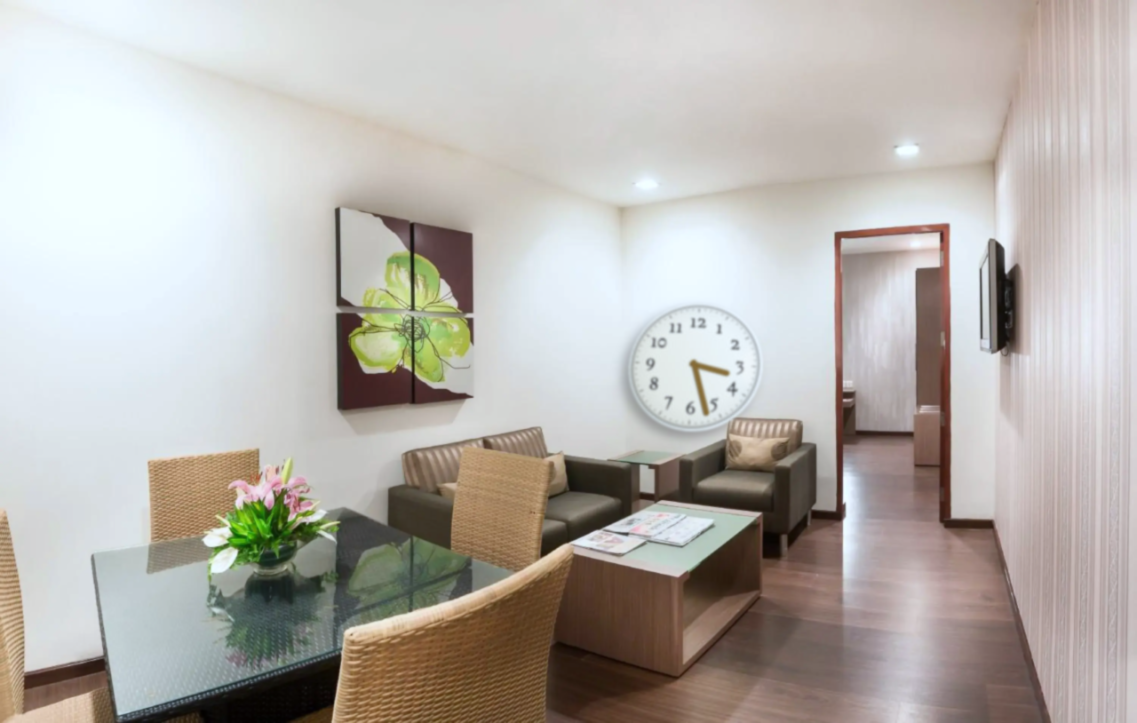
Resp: 3.27
